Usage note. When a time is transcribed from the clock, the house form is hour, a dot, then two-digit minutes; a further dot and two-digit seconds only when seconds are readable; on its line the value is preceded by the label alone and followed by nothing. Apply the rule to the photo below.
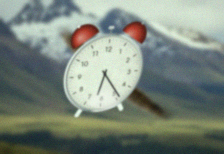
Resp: 6.24
